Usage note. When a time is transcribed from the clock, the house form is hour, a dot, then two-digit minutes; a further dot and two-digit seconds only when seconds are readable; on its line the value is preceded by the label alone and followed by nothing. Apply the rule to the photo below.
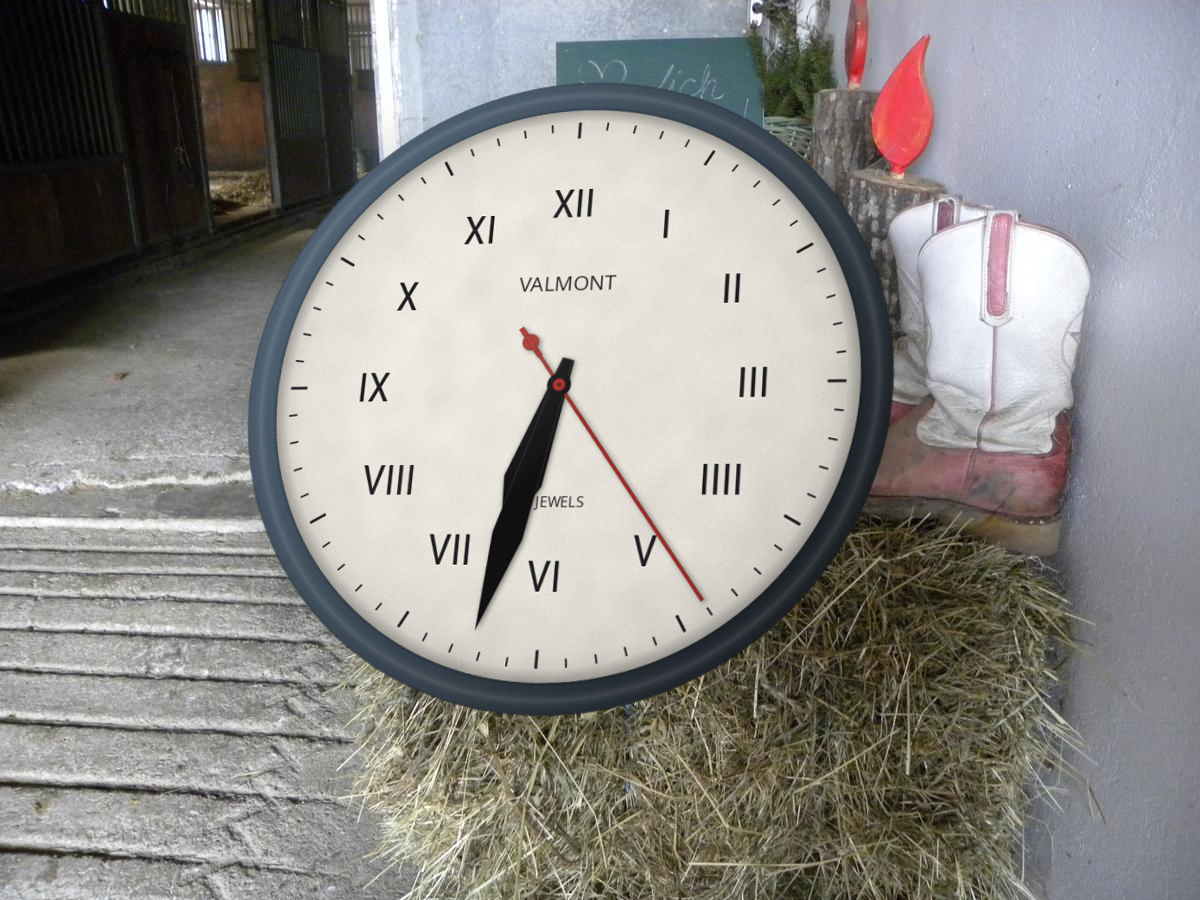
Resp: 6.32.24
